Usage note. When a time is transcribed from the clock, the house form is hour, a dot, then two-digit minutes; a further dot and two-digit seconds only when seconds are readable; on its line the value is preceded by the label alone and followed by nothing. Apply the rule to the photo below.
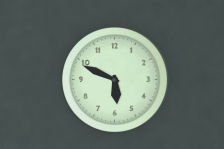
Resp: 5.49
